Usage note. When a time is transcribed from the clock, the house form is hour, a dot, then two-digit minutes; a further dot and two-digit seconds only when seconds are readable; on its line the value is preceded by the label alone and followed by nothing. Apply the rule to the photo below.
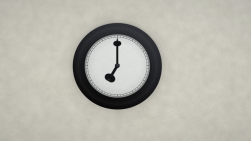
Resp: 7.00
